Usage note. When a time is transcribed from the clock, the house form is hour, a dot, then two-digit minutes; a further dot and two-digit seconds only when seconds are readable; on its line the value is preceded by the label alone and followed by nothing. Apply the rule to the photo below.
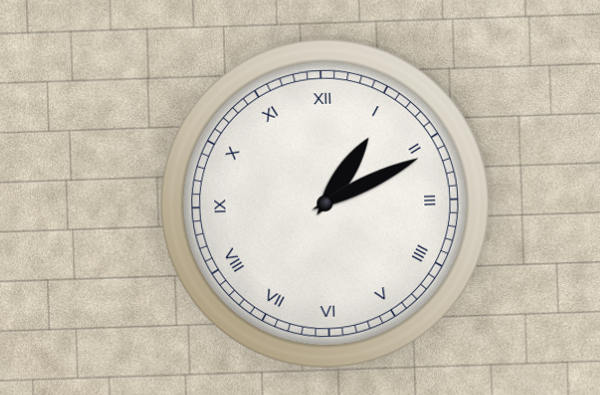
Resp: 1.11
